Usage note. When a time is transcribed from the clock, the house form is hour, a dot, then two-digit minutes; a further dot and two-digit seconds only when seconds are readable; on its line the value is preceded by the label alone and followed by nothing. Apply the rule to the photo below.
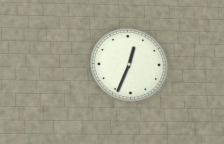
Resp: 12.34
